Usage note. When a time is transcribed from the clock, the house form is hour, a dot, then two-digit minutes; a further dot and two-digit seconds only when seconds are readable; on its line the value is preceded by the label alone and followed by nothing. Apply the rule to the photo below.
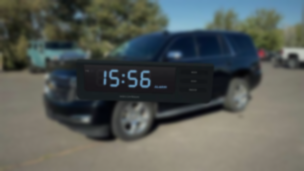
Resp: 15.56
